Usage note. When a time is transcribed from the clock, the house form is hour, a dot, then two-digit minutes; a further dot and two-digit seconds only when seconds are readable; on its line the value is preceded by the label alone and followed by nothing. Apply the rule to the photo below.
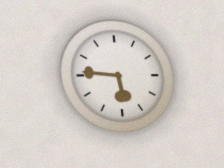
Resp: 5.46
